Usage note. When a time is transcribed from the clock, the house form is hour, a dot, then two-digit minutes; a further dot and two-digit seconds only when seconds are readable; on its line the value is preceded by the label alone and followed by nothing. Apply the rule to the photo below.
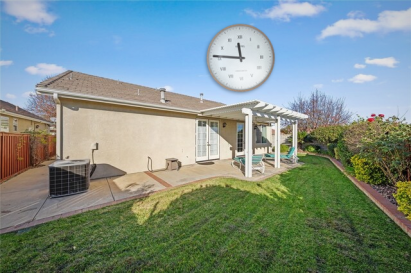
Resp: 11.46
